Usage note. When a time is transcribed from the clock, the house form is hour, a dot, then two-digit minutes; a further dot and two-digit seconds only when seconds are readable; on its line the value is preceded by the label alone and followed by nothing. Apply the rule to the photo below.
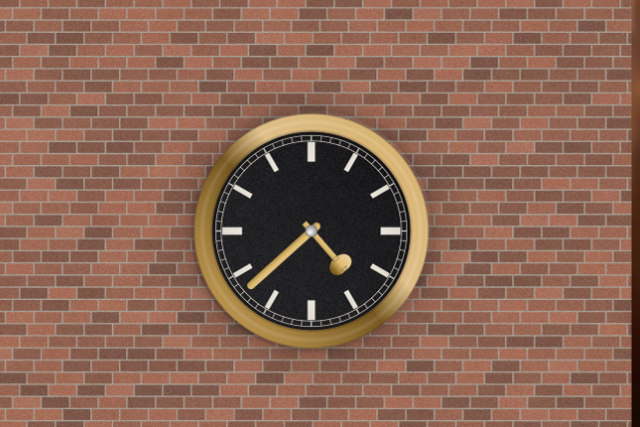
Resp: 4.38
